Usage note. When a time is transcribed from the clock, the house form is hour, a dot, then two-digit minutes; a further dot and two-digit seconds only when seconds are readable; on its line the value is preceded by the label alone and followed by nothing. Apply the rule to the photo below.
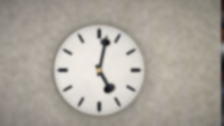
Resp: 5.02
